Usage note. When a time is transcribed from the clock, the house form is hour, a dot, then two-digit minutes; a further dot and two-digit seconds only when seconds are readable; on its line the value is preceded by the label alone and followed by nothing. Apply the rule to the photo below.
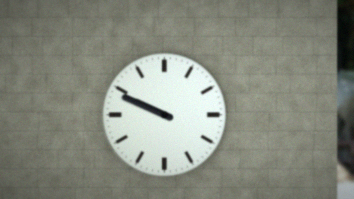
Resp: 9.49
